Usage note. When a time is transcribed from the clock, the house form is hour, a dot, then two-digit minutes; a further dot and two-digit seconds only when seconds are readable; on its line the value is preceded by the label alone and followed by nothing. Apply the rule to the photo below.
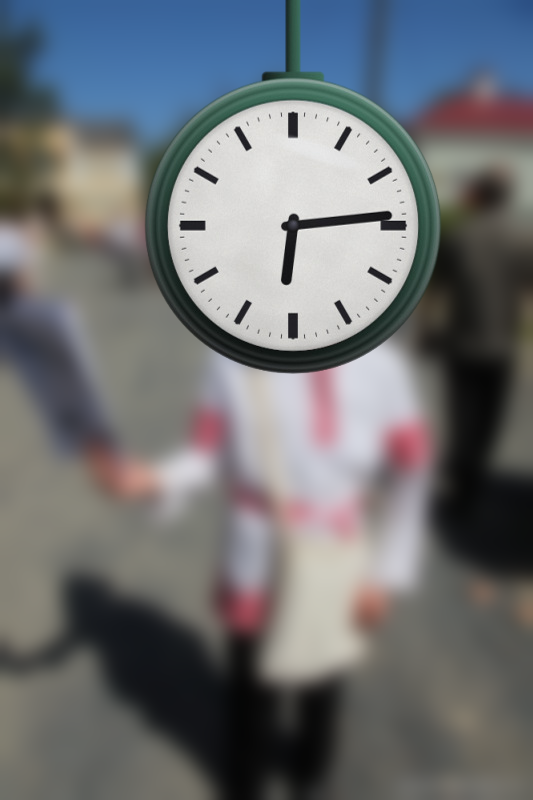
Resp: 6.14
